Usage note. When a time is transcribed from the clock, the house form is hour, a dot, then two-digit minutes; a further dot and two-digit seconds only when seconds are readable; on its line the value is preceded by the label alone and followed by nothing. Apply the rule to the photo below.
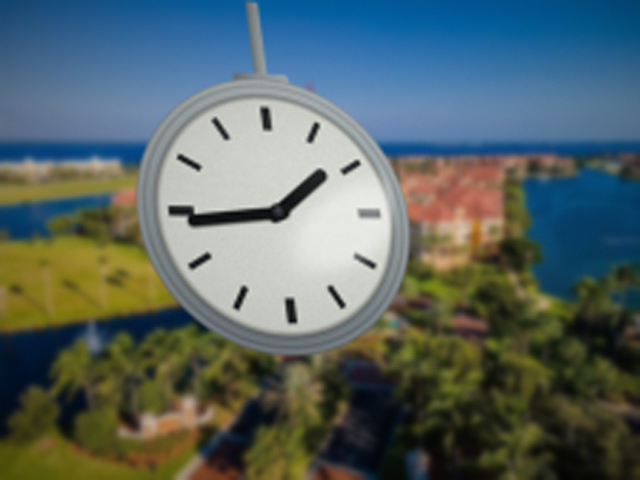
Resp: 1.44
